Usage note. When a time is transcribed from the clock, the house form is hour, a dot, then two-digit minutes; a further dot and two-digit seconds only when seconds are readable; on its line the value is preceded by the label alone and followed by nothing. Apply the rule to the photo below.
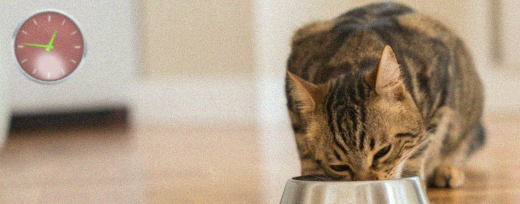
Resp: 12.46
